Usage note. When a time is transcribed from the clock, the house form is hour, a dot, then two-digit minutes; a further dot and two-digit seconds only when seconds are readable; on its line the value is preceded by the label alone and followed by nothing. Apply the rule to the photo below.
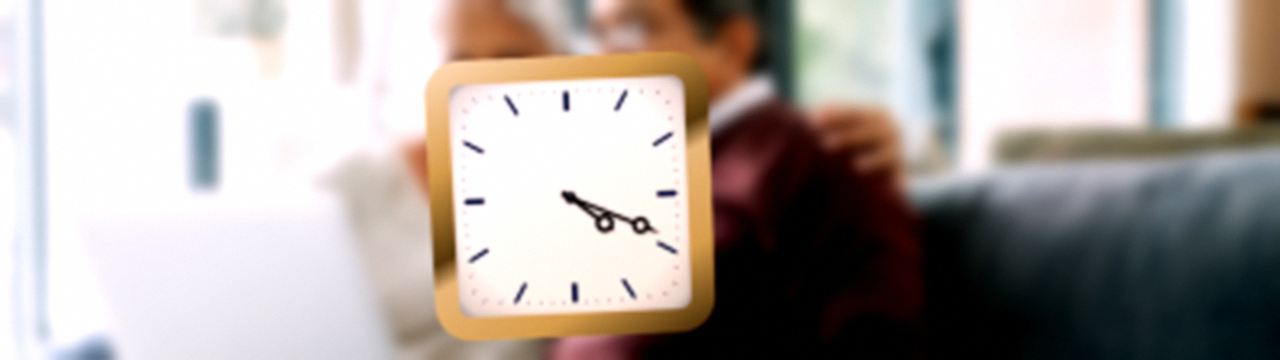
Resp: 4.19
